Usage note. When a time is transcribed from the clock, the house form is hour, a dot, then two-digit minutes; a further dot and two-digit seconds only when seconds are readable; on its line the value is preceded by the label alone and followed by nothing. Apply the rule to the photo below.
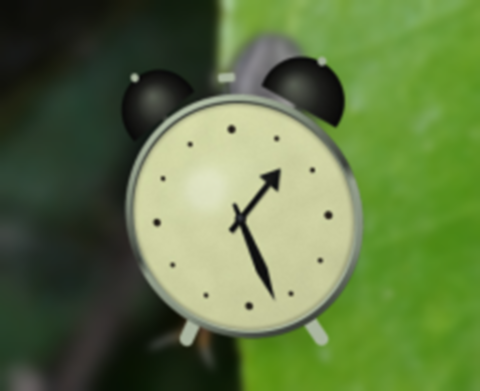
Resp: 1.27
